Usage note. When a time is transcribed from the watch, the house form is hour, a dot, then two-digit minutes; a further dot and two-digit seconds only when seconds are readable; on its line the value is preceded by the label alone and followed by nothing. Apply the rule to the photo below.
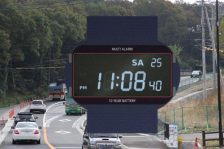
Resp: 11.08.40
